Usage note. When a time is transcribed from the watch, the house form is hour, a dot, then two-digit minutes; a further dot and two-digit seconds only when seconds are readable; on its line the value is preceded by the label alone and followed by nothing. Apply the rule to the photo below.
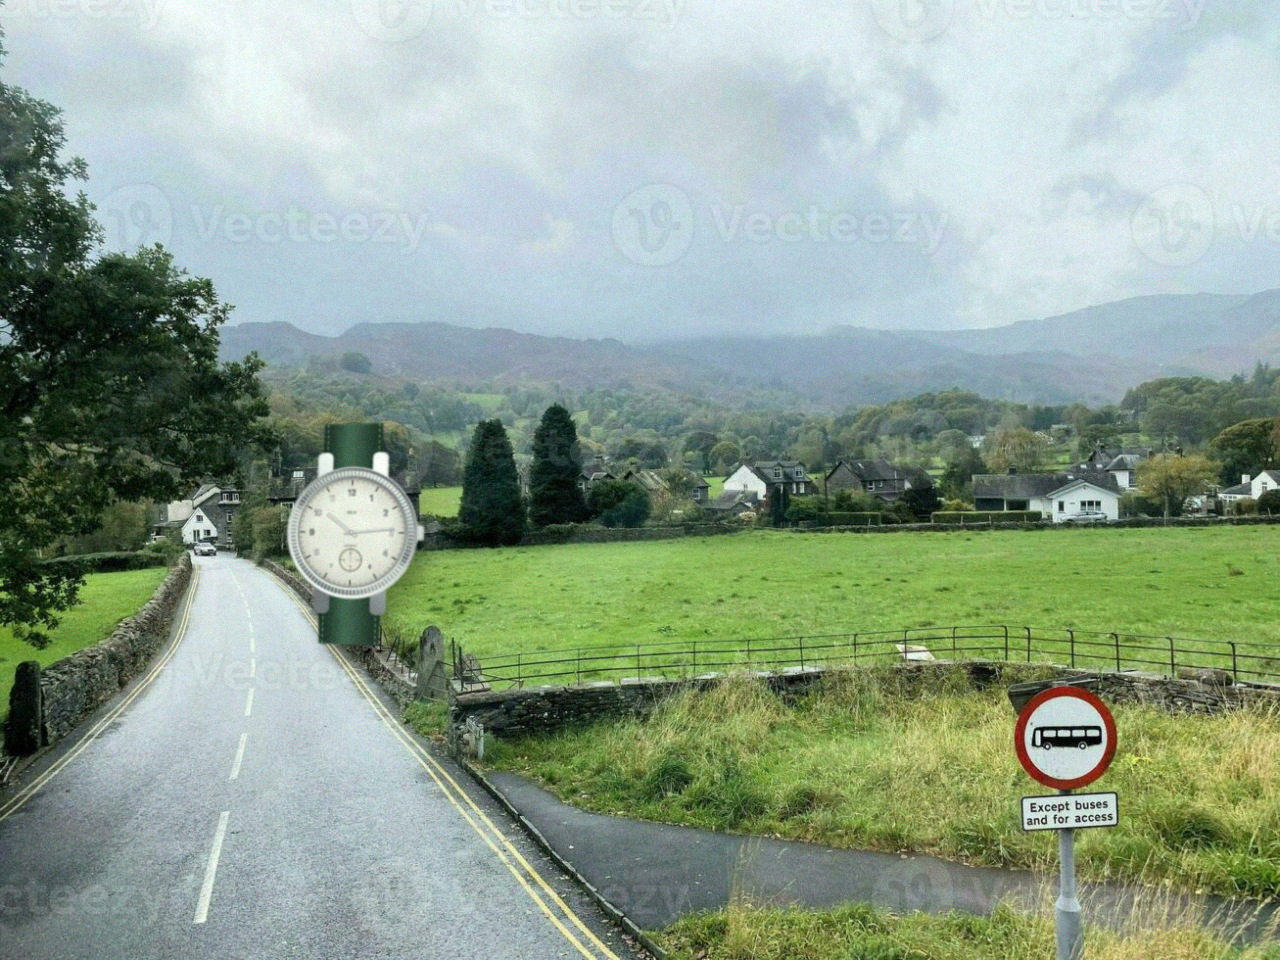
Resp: 10.14
